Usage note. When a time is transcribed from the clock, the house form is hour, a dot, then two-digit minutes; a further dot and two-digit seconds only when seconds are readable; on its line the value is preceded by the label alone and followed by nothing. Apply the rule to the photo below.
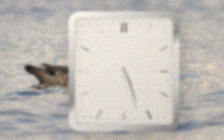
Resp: 5.27
